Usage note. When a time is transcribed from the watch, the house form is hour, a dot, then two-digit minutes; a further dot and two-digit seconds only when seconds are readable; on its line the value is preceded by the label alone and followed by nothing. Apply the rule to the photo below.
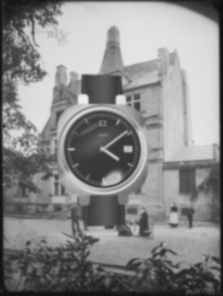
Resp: 4.09
